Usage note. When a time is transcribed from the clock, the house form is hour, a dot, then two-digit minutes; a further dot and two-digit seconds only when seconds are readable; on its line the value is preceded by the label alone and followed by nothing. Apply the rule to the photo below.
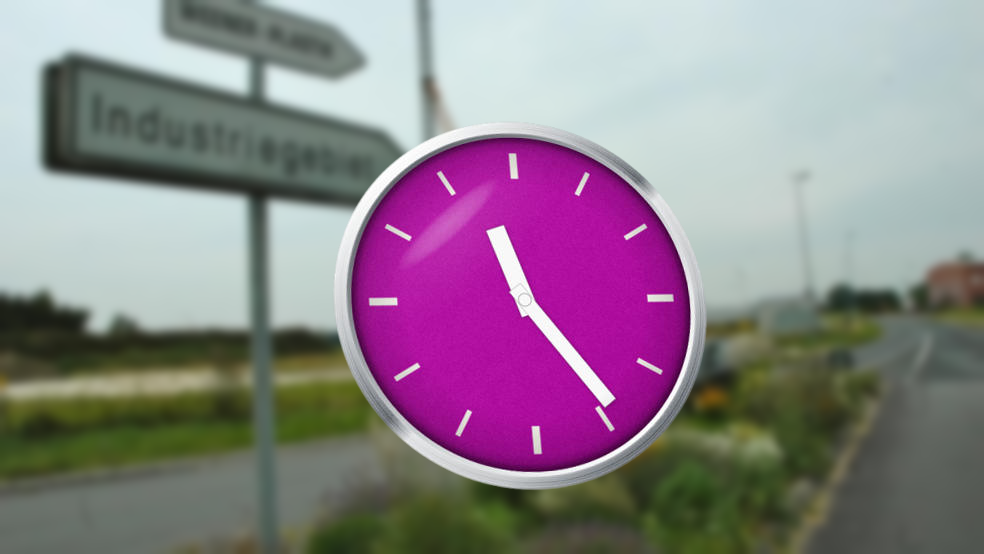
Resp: 11.24
